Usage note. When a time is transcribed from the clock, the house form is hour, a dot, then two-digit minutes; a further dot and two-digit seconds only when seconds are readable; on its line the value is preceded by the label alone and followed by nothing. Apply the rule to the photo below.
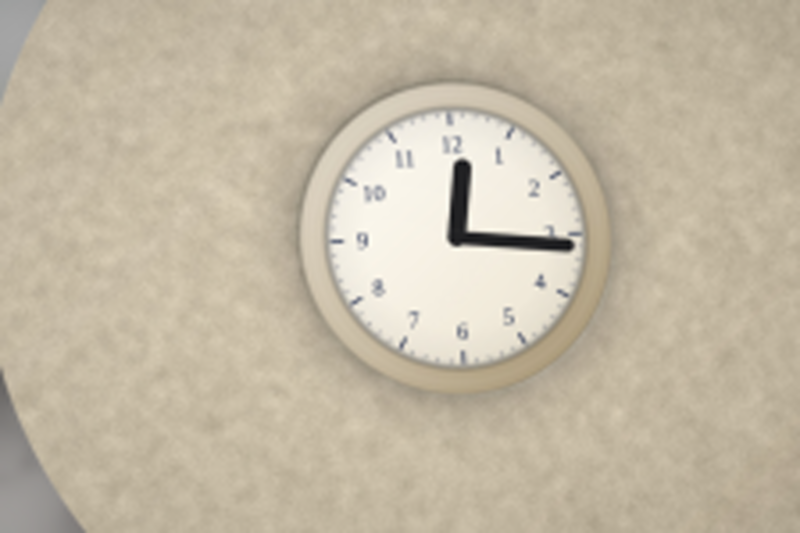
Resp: 12.16
